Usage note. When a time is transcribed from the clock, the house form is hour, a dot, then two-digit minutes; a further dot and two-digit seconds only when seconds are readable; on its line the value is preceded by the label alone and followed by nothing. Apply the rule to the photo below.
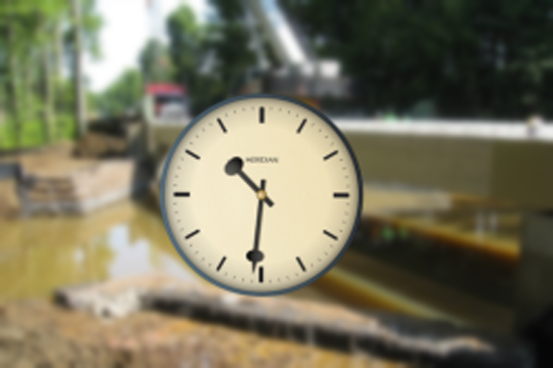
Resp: 10.31
